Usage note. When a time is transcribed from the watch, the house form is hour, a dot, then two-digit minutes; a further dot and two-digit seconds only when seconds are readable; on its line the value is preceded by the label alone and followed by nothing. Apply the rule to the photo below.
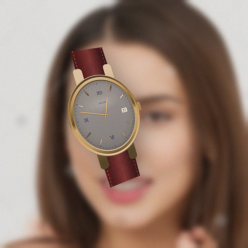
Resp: 12.48
